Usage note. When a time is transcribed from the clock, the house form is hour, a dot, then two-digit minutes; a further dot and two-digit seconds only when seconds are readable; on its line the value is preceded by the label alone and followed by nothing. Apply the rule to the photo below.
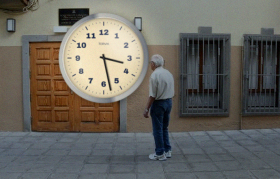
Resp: 3.28
